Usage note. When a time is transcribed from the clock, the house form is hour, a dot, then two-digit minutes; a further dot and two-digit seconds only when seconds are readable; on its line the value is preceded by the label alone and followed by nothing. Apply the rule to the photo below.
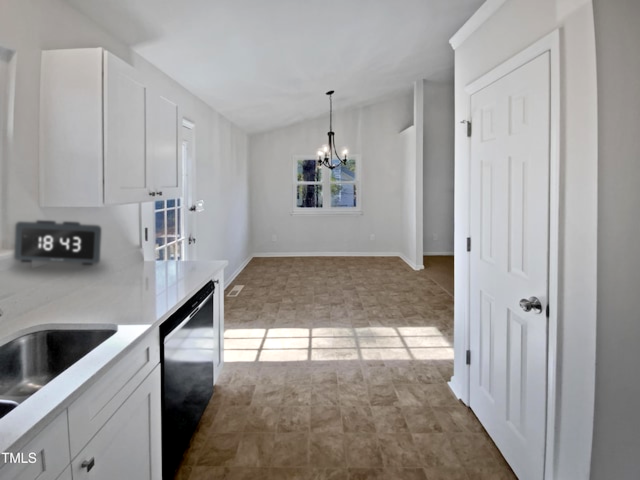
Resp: 18.43
